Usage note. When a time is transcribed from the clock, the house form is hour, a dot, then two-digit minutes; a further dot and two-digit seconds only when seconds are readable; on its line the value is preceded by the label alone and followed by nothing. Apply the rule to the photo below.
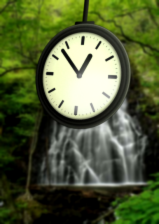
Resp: 12.53
